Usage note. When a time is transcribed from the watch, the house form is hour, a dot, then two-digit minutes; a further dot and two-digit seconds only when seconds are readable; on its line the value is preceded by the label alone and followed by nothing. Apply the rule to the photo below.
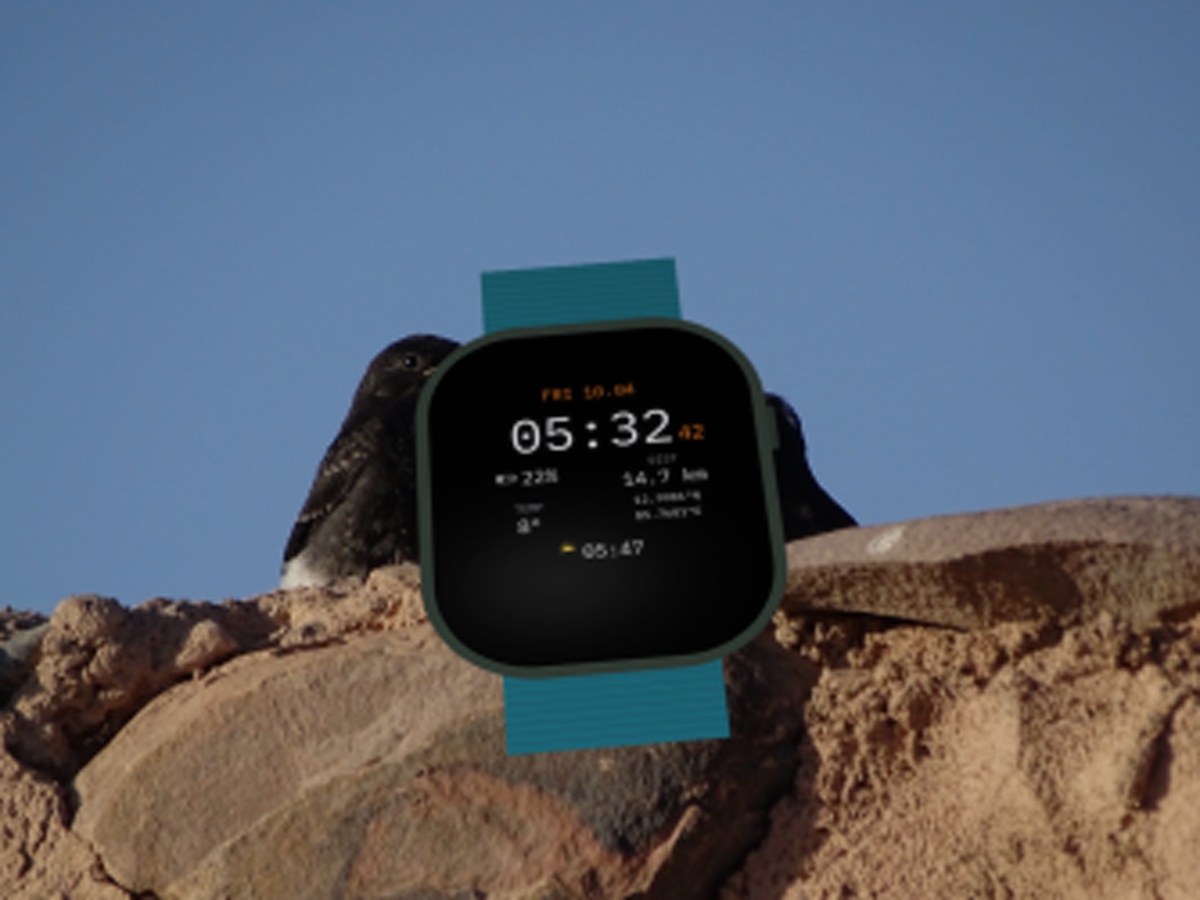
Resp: 5.32
